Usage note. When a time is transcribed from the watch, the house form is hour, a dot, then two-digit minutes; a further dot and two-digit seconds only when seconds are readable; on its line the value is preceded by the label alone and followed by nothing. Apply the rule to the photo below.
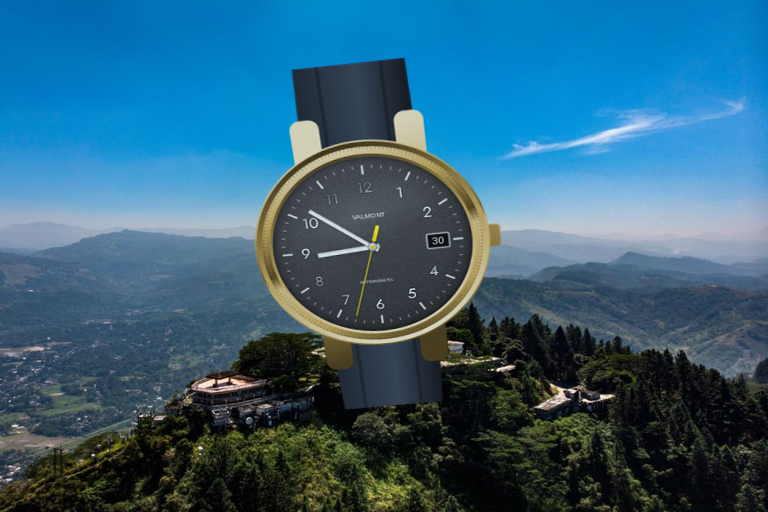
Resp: 8.51.33
